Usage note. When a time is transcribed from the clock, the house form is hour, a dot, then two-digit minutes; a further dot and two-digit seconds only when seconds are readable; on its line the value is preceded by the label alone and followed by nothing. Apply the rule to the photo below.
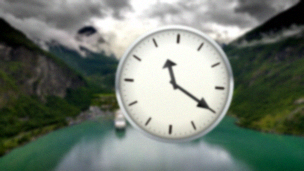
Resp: 11.20
